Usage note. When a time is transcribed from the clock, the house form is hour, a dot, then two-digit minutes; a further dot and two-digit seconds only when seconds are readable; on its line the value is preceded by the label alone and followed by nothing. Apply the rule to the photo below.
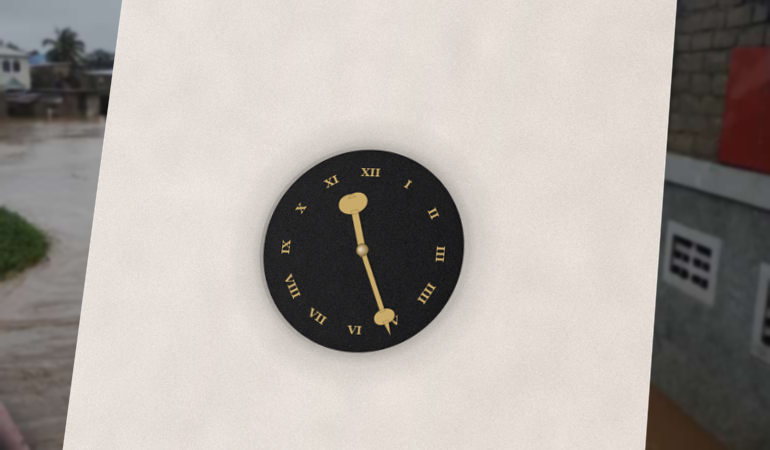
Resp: 11.26
